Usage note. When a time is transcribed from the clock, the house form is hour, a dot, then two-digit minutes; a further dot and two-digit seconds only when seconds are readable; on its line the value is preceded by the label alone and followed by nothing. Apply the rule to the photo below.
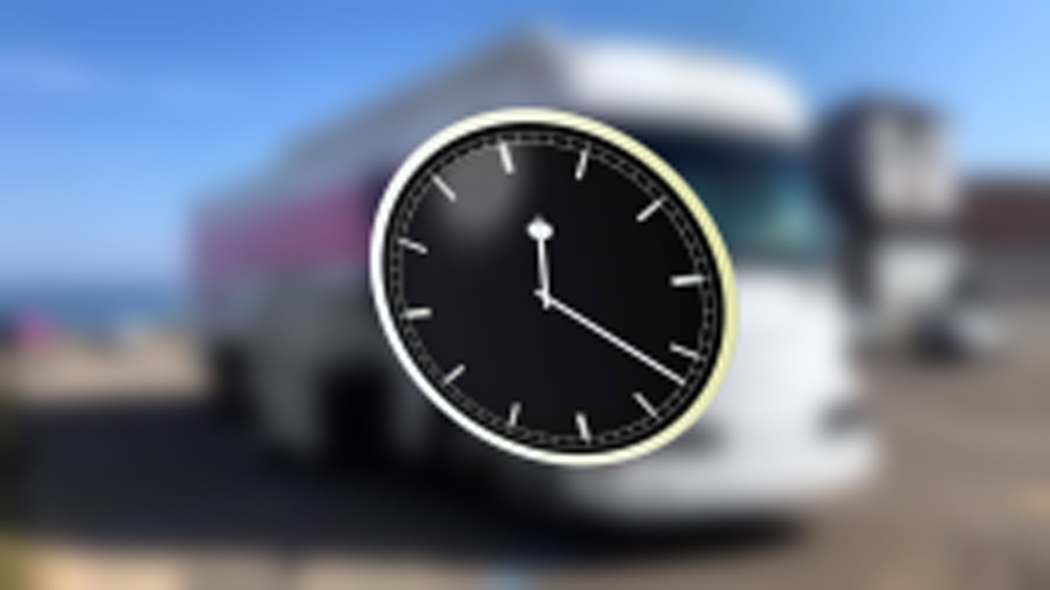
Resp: 12.22
